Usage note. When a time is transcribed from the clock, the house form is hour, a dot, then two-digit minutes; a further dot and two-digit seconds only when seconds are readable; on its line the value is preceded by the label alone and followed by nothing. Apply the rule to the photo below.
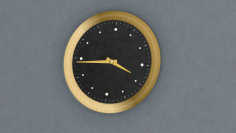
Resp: 3.44
